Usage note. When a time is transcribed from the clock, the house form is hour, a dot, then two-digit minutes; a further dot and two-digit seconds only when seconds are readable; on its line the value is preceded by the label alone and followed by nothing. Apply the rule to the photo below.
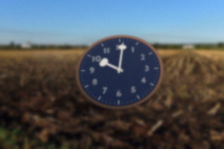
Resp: 10.01
